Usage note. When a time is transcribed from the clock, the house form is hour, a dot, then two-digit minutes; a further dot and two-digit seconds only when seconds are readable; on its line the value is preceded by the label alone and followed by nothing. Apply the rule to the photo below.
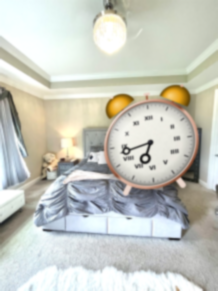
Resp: 6.43
